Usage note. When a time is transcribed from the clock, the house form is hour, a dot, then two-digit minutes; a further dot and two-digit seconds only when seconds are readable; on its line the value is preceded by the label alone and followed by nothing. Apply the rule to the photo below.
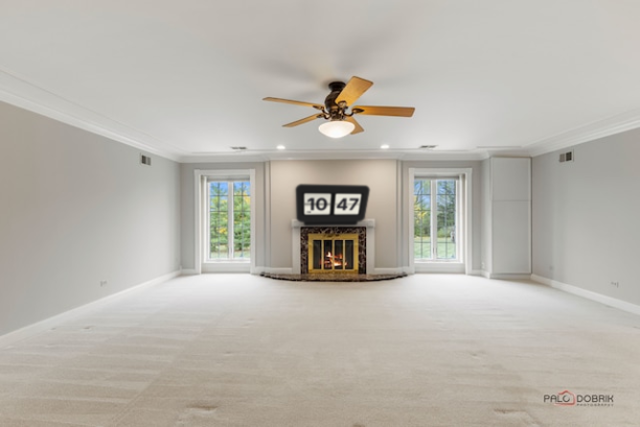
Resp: 10.47
